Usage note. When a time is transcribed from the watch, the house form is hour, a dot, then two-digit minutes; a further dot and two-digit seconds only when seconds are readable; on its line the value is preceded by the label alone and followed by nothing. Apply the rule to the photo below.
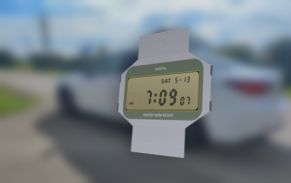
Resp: 7.09.07
